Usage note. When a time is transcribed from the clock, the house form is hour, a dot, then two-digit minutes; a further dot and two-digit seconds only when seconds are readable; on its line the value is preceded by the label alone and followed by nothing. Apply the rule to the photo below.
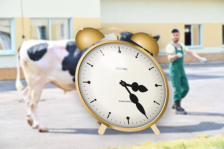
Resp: 3.25
